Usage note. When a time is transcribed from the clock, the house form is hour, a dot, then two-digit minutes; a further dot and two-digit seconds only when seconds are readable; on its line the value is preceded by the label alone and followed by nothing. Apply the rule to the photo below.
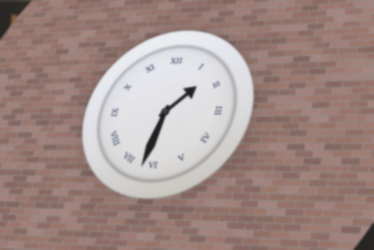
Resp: 1.32
